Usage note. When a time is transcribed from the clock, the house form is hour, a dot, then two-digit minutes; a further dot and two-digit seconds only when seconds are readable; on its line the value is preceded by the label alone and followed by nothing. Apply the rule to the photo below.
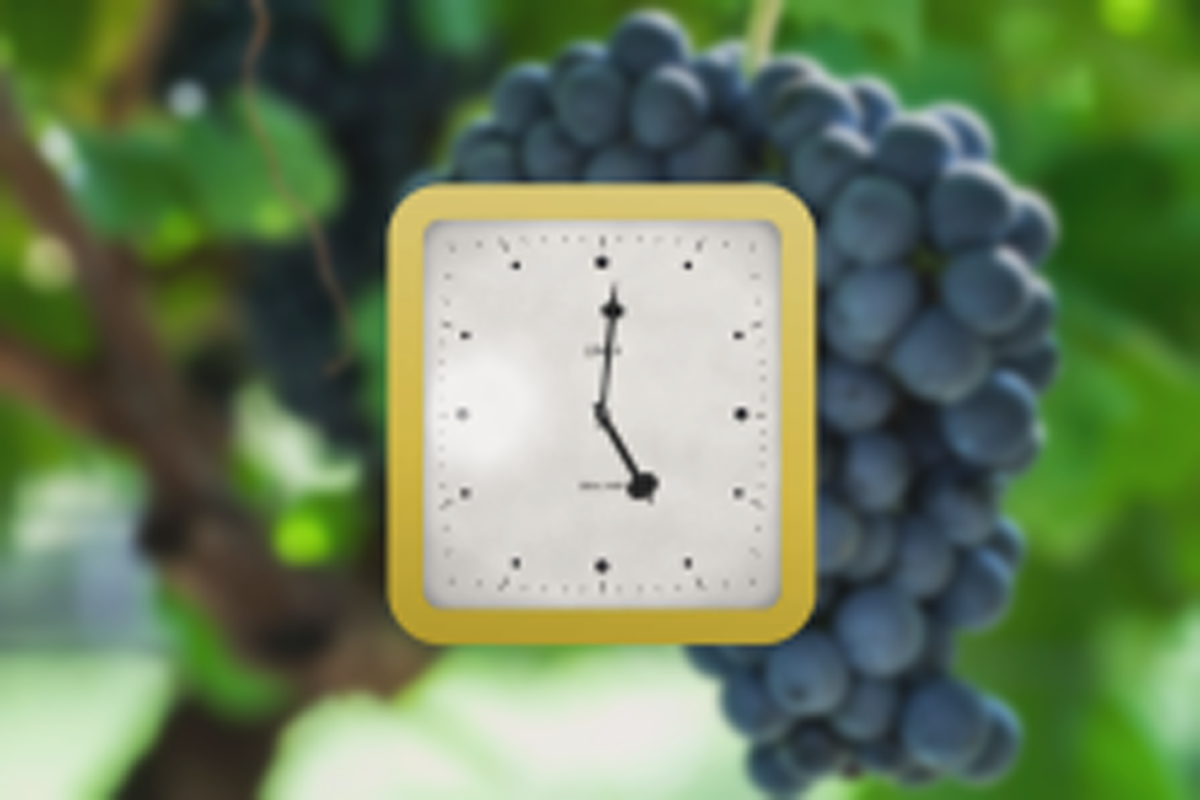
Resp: 5.01
